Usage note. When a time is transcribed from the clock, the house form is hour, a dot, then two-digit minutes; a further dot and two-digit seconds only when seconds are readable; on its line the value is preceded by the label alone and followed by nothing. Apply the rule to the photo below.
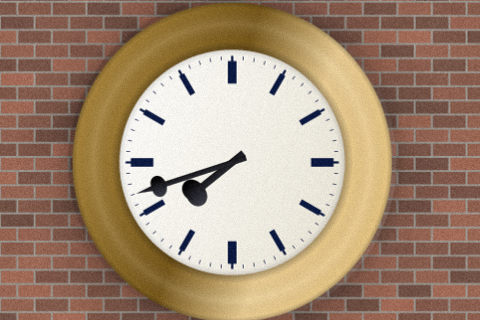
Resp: 7.42
